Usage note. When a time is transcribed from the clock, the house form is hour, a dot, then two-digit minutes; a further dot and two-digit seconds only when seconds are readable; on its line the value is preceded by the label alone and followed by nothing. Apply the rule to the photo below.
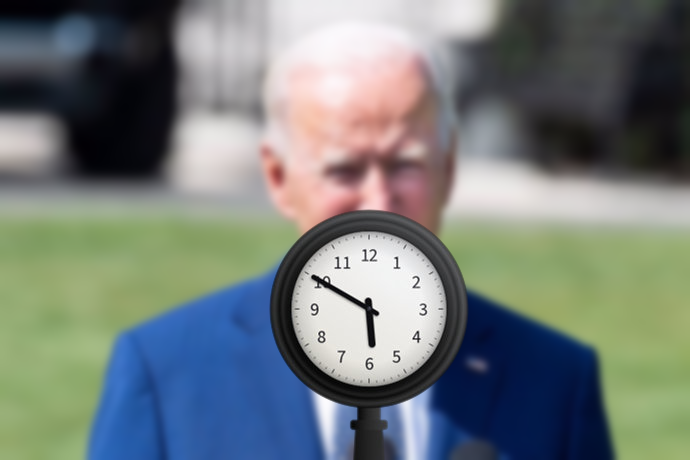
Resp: 5.50
